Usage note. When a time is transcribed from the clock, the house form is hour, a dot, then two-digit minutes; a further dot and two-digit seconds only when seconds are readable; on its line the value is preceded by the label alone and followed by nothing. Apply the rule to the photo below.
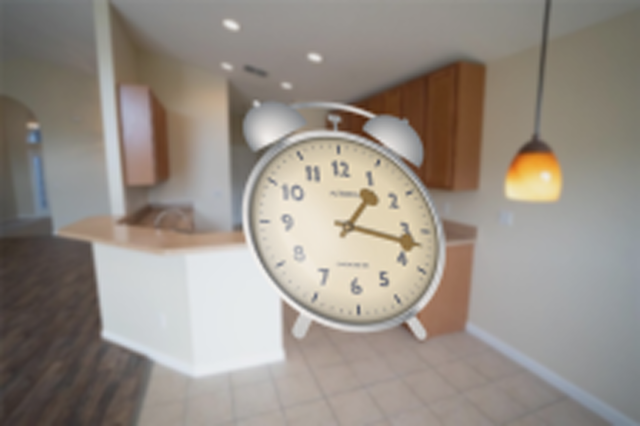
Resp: 1.17
